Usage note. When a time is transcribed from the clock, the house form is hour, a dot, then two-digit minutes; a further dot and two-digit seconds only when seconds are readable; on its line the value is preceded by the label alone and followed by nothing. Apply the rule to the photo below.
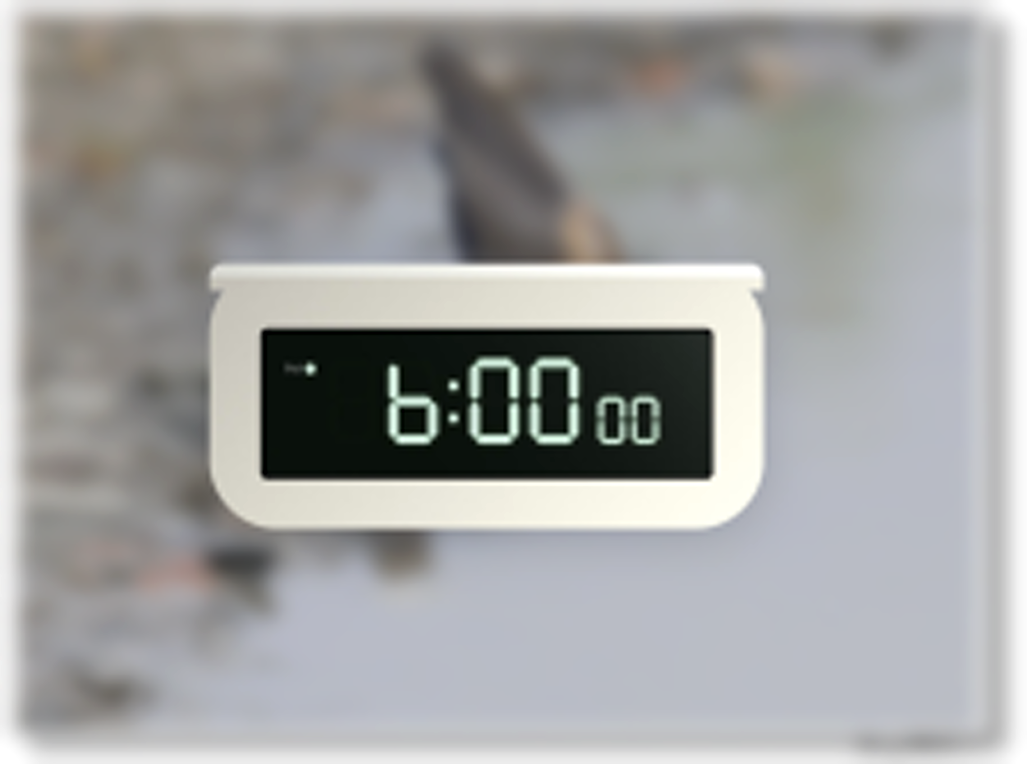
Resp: 6.00.00
